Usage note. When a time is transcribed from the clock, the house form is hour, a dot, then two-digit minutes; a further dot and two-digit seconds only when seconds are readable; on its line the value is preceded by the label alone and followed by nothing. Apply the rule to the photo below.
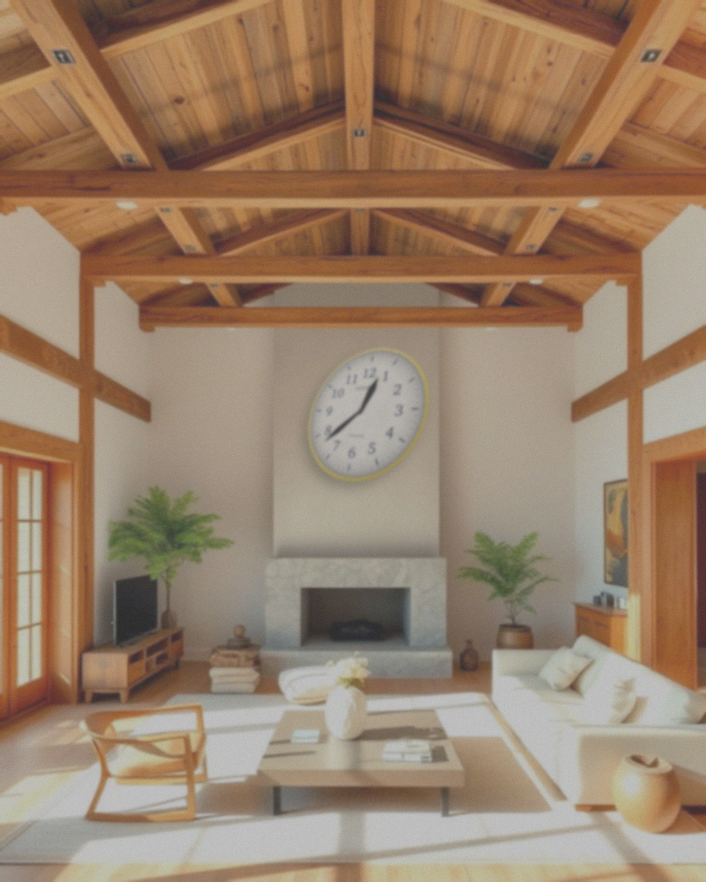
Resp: 12.38
